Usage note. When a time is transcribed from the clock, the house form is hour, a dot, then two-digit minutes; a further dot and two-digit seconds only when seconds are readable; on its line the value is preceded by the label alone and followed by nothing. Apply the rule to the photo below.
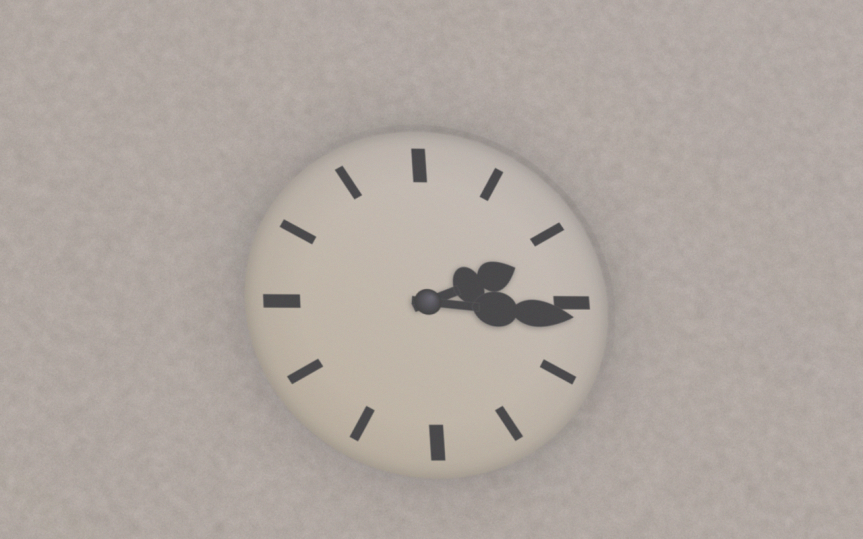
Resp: 2.16
